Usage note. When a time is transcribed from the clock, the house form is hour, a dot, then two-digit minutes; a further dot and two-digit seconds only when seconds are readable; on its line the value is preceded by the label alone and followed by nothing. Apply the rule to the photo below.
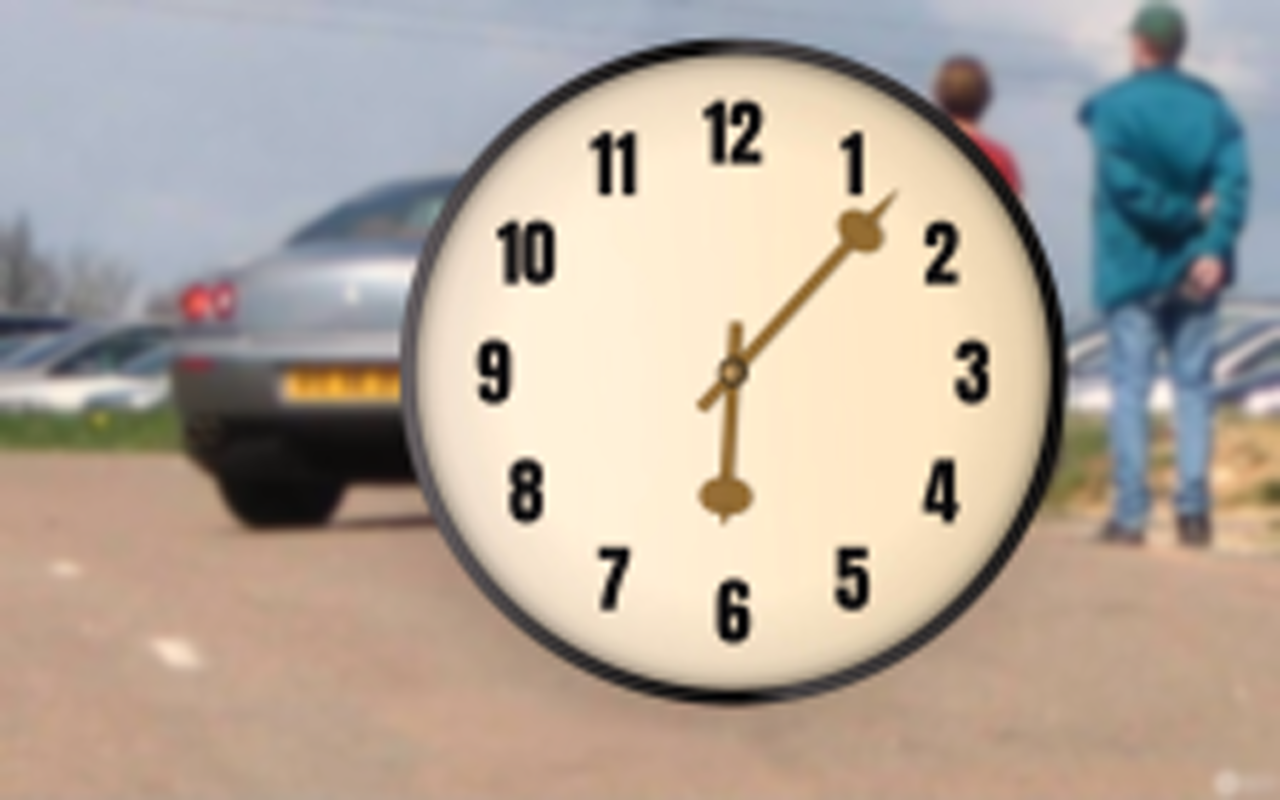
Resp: 6.07
